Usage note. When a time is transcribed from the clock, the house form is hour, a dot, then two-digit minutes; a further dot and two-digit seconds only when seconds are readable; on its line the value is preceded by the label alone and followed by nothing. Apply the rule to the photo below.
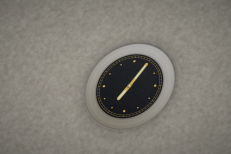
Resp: 7.05
